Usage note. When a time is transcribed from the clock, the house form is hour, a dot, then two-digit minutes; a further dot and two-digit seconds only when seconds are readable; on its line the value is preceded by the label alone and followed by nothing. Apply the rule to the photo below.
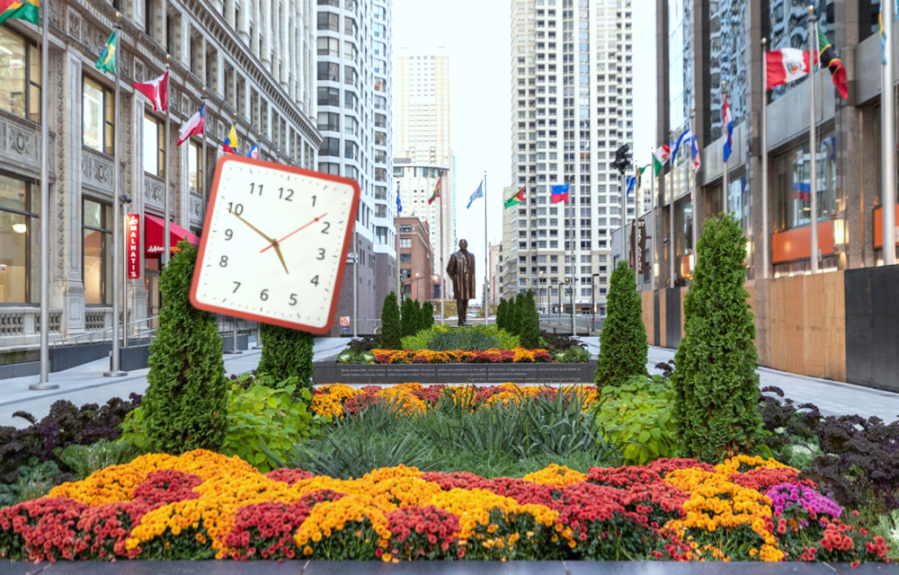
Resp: 4.49.08
